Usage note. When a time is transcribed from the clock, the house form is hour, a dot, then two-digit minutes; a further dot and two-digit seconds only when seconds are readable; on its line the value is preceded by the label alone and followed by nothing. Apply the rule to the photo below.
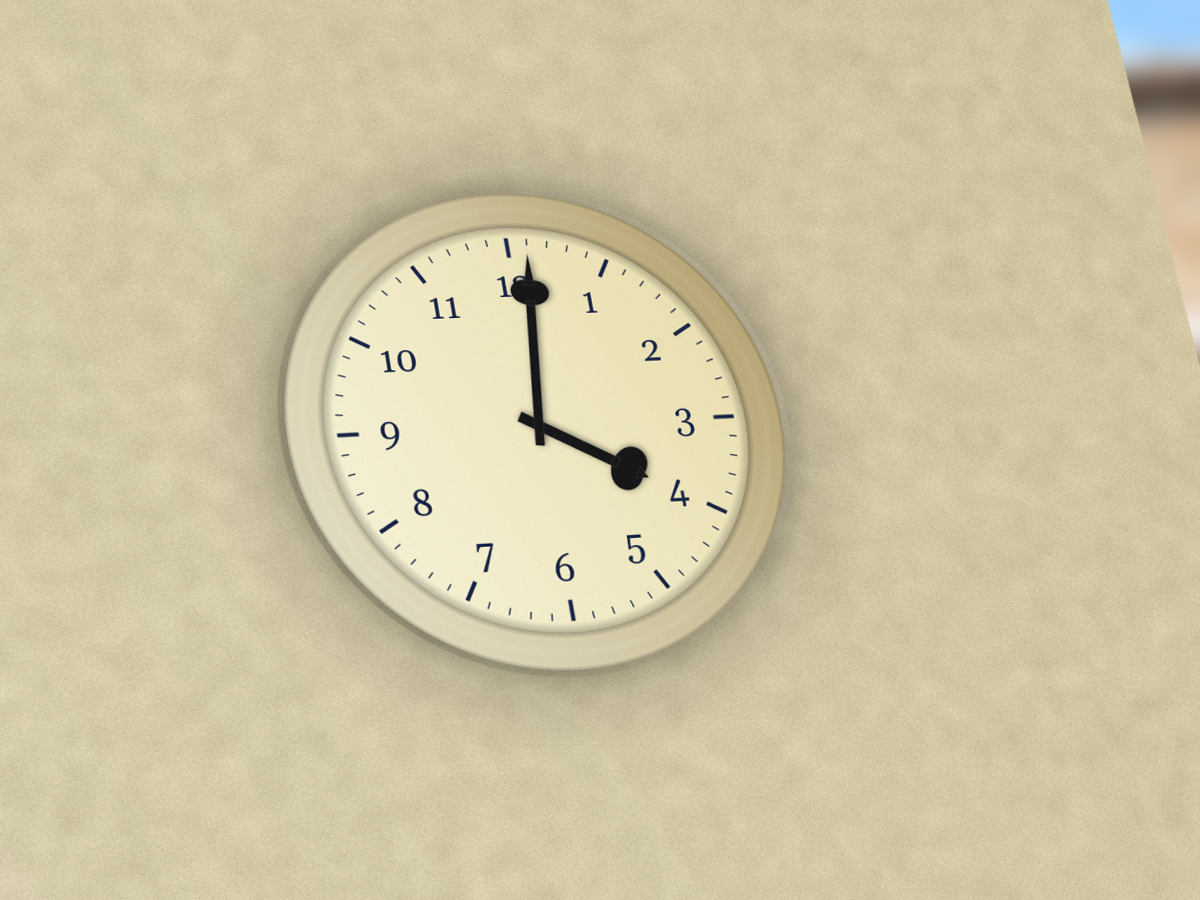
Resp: 4.01
